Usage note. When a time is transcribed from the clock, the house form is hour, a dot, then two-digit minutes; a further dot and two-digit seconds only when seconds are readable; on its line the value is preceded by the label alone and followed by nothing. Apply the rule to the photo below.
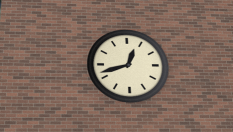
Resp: 12.42
